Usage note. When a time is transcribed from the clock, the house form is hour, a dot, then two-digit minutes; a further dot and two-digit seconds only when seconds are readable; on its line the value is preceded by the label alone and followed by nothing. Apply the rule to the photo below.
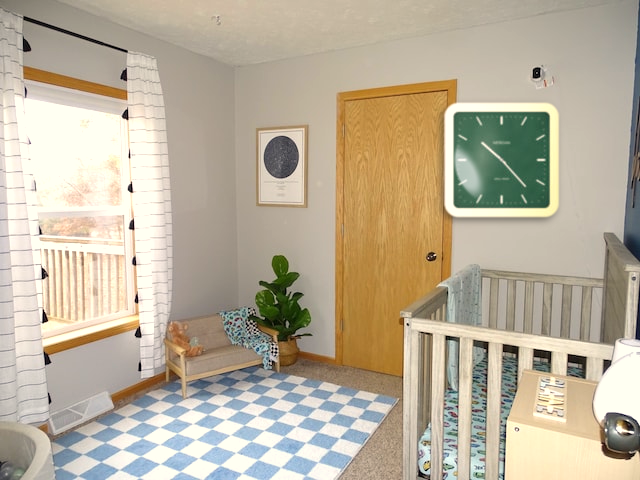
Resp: 10.23
